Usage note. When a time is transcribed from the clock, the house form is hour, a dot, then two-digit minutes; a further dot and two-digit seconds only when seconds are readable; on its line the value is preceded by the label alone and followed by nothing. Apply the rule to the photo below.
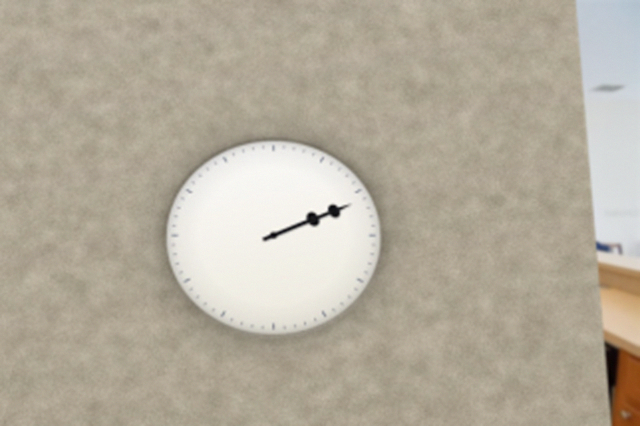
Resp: 2.11
